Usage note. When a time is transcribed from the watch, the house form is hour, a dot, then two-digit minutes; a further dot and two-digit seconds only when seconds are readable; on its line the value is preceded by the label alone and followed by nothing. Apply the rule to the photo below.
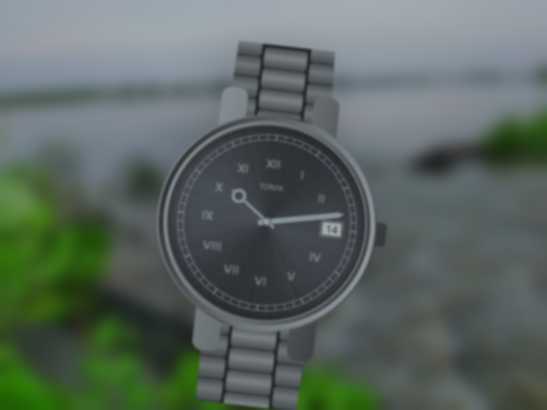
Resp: 10.13
